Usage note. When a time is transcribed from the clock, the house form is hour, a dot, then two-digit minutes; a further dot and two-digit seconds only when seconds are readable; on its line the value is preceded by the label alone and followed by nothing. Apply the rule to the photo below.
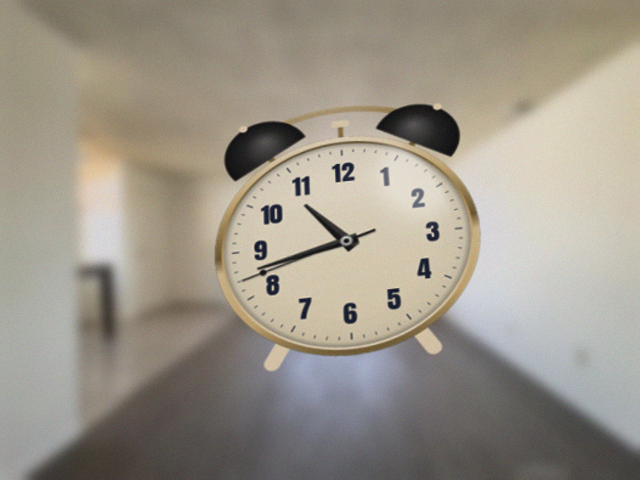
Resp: 10.42.42
